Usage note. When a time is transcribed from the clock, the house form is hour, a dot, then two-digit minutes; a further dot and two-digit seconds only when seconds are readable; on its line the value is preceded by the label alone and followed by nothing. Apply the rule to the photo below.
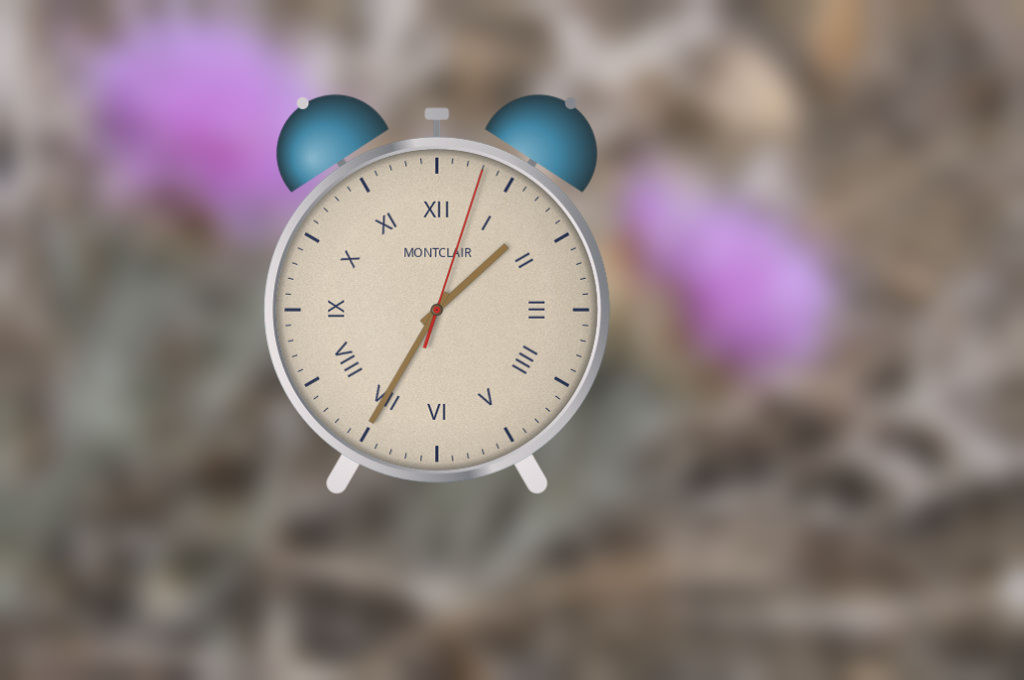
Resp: 1.35.03
